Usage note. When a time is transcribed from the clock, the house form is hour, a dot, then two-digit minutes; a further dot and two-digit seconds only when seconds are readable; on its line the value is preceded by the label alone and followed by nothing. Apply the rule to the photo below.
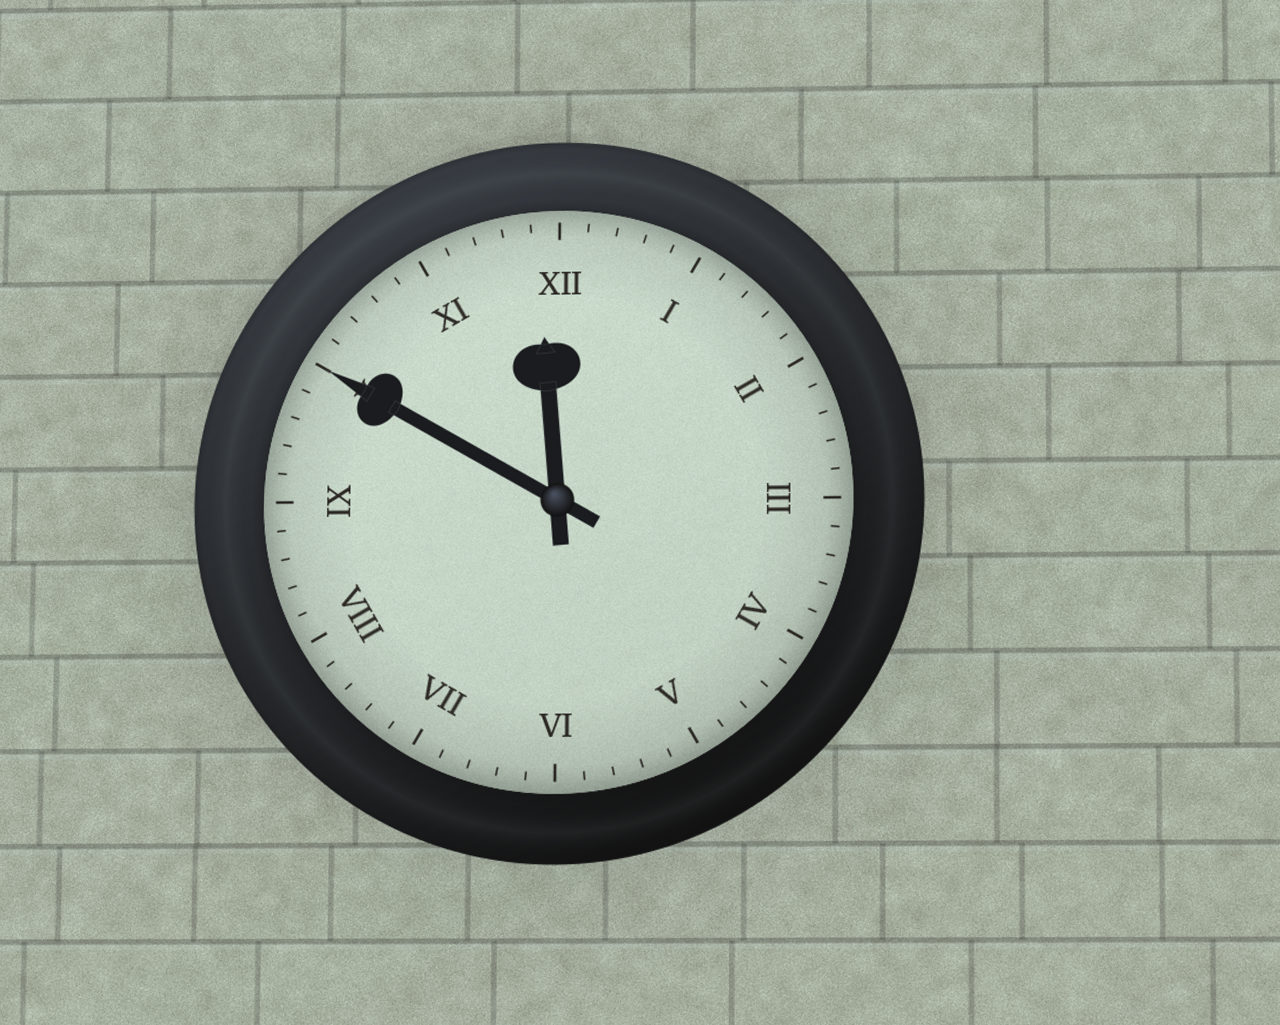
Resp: 11.50
